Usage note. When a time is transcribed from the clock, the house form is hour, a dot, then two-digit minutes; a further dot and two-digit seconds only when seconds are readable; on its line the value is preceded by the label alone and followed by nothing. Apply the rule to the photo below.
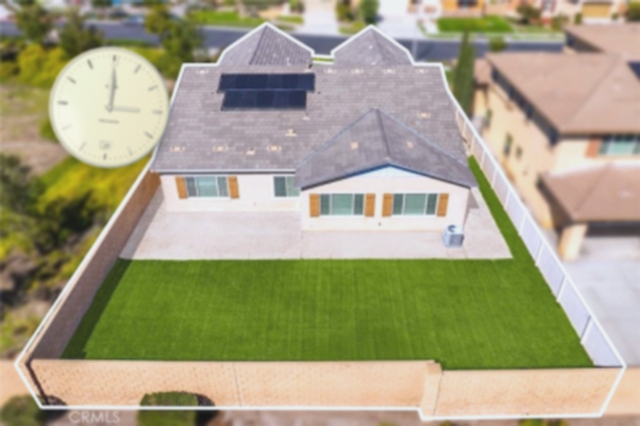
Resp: 3.00
